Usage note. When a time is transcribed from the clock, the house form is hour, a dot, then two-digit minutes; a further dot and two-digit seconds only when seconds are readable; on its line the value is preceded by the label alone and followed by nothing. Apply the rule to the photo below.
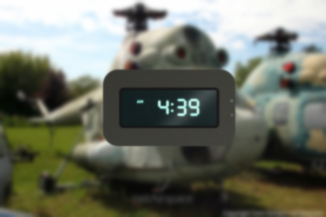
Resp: 4.39
